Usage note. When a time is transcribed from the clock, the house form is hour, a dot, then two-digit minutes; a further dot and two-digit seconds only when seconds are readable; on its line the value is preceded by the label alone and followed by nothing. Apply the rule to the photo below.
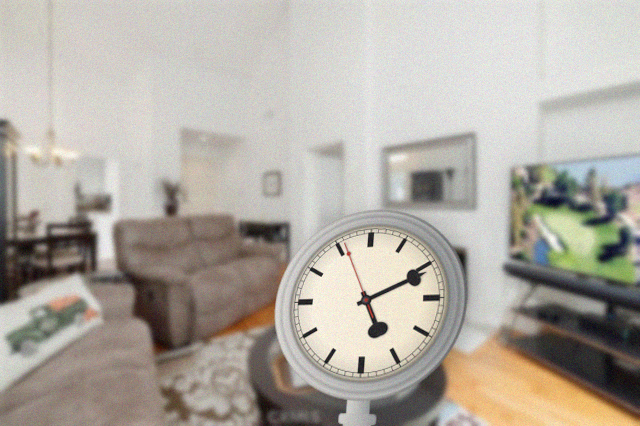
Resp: 5.10.56
